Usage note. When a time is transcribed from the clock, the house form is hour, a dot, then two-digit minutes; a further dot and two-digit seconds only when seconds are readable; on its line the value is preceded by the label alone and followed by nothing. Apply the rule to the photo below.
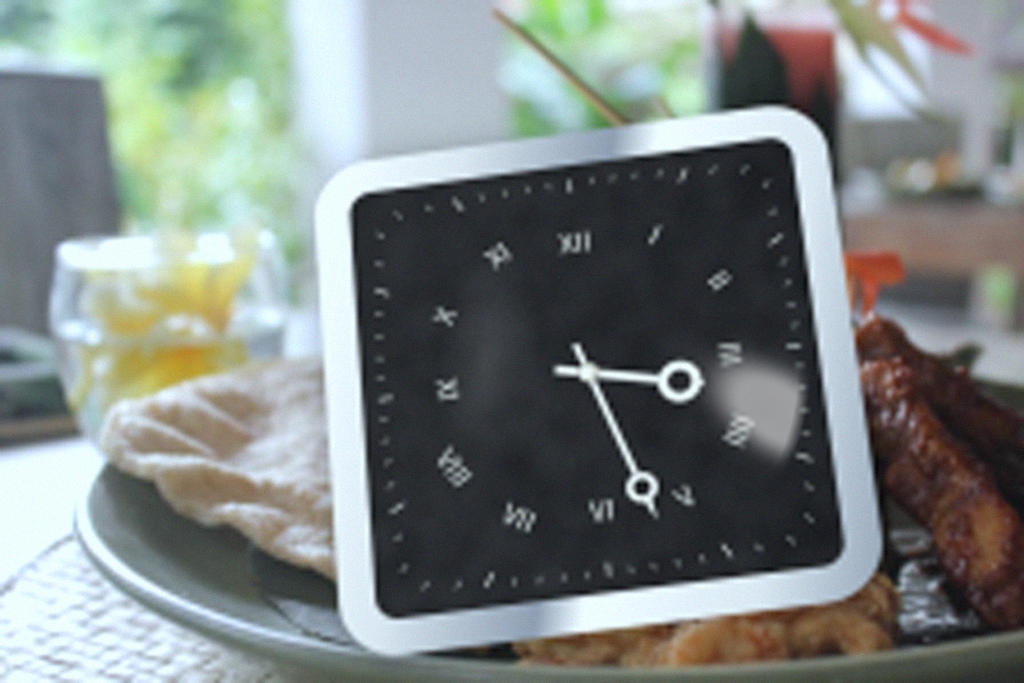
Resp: 3.27
